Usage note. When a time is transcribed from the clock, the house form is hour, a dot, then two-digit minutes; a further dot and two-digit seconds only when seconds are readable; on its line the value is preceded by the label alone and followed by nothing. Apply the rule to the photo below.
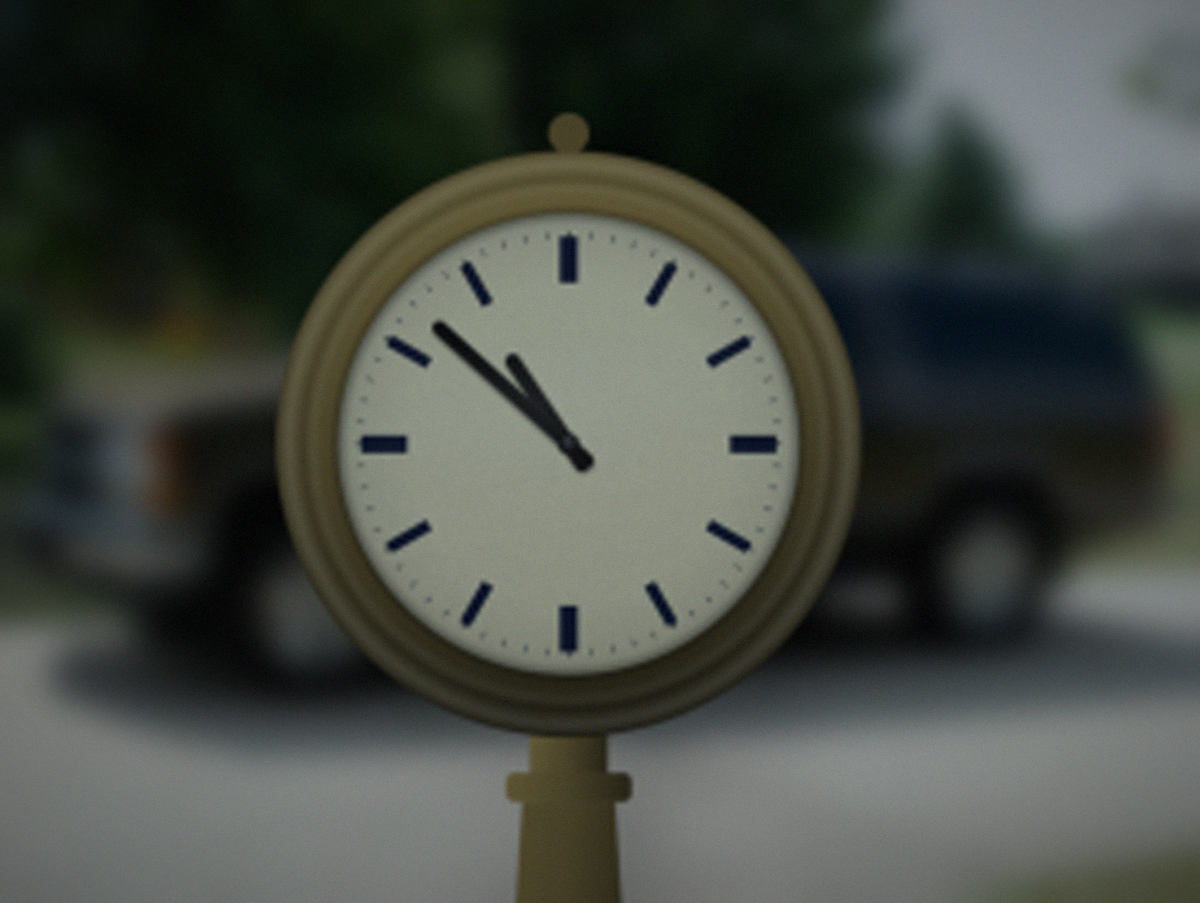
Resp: 10.52
